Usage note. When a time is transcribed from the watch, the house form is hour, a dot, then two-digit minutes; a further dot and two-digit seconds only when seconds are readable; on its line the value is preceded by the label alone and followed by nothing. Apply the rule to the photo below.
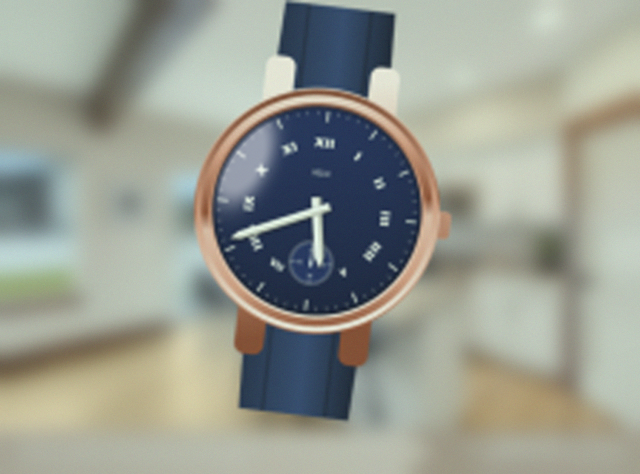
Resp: 5.41
